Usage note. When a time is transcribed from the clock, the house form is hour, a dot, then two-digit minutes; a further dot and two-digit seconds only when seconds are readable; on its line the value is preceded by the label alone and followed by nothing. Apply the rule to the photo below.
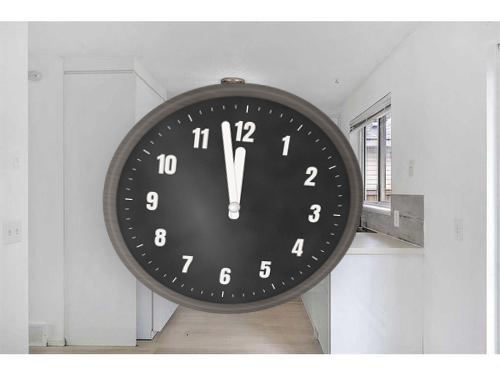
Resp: 11.58
